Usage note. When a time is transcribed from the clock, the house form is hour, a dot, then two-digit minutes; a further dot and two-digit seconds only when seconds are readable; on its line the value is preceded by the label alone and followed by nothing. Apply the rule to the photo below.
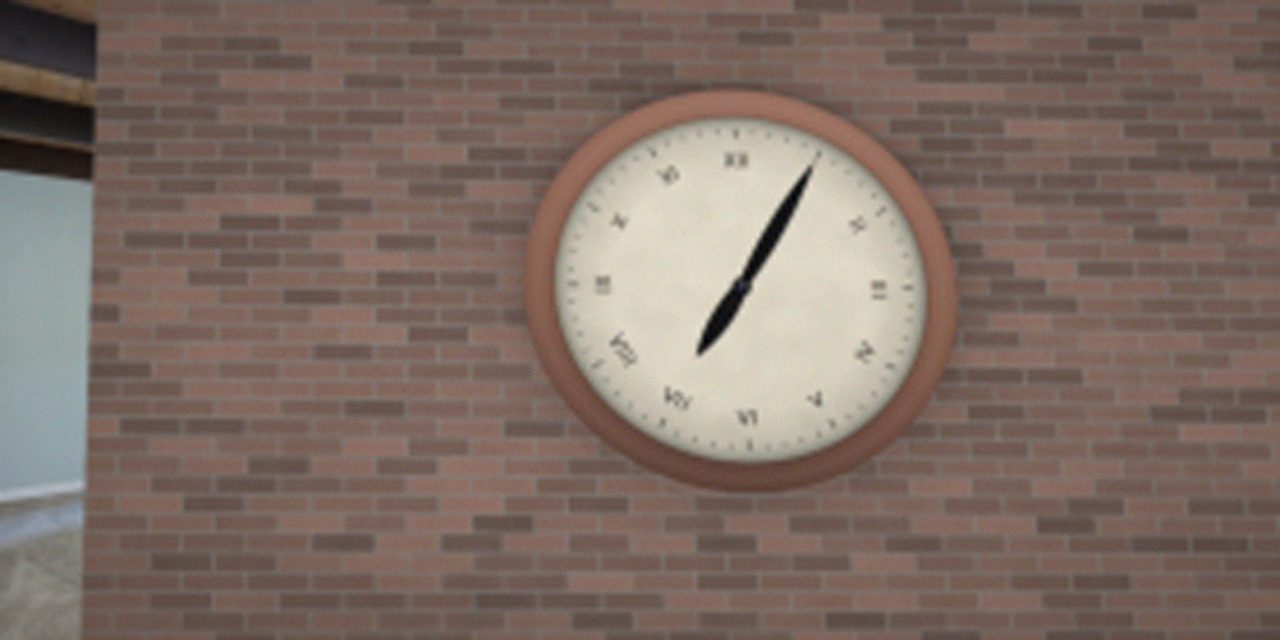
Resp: 7.05
